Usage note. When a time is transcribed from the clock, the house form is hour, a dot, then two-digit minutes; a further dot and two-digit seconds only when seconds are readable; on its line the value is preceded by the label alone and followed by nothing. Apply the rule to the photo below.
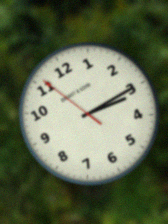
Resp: 3.14.56
